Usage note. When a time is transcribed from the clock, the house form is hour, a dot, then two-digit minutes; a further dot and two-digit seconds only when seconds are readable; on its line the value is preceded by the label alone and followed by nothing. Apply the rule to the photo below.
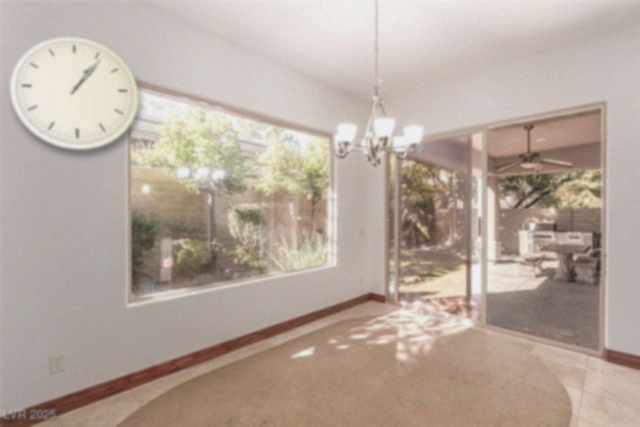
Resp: 1.06
